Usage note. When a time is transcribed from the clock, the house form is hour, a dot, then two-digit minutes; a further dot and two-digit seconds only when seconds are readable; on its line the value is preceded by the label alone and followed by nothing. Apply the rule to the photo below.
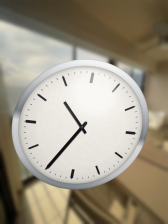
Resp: 10.35
